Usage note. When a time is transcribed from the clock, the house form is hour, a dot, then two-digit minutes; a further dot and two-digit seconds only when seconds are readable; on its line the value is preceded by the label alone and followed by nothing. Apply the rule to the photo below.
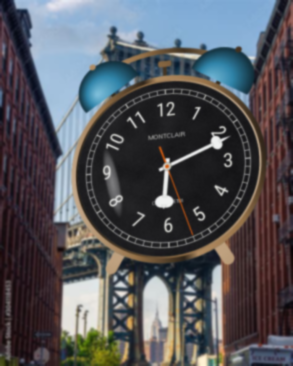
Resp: 6.11.27
